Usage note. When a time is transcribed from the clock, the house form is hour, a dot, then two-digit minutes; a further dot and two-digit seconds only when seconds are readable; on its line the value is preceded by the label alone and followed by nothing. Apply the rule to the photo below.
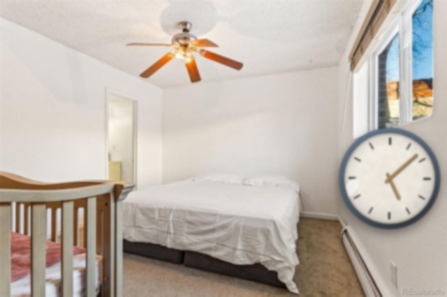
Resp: 5.08
